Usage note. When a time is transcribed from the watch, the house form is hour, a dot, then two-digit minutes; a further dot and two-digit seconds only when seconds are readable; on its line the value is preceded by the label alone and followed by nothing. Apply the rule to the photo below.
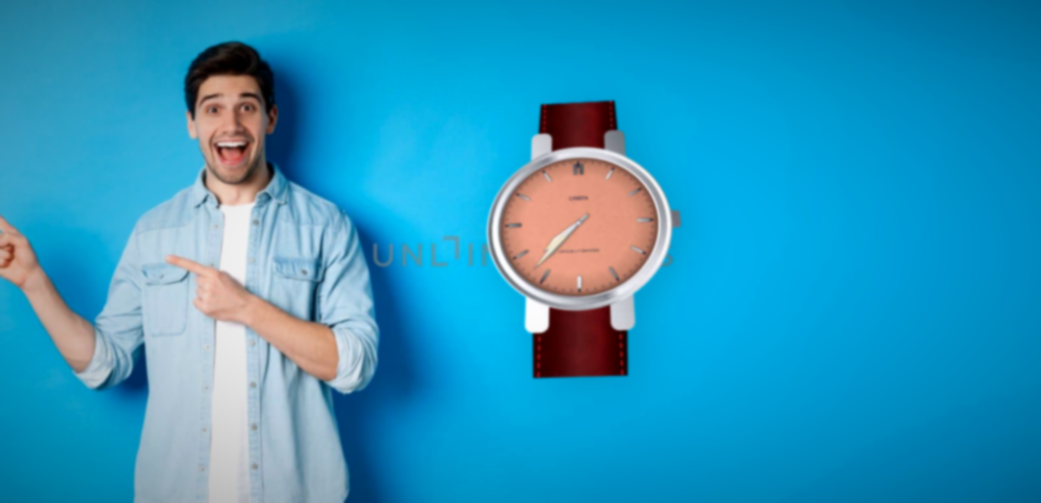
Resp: 7.37
